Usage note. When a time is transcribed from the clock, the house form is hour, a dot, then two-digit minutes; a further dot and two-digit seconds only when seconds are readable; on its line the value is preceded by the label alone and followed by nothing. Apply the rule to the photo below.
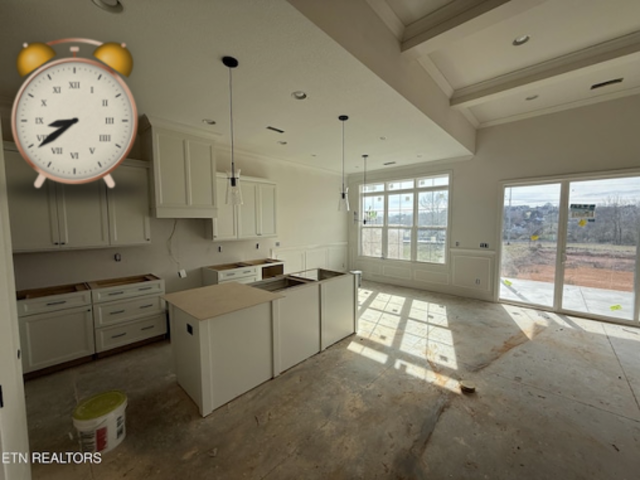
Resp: 8.39
